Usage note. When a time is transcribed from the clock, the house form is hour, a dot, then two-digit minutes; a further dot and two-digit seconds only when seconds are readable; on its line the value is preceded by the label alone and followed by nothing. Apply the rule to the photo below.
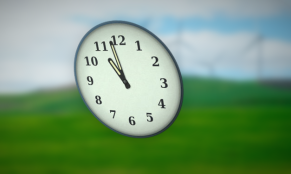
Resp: 10.58
